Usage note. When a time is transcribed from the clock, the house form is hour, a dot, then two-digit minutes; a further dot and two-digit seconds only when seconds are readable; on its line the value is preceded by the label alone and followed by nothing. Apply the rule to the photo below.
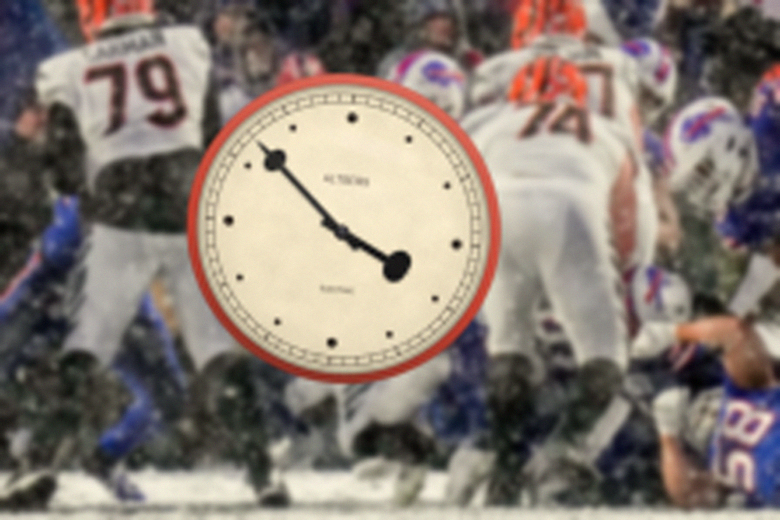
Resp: 3.52
